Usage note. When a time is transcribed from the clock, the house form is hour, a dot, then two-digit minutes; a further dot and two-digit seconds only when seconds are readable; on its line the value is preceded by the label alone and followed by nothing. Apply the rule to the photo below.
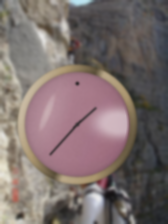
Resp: 1.37
